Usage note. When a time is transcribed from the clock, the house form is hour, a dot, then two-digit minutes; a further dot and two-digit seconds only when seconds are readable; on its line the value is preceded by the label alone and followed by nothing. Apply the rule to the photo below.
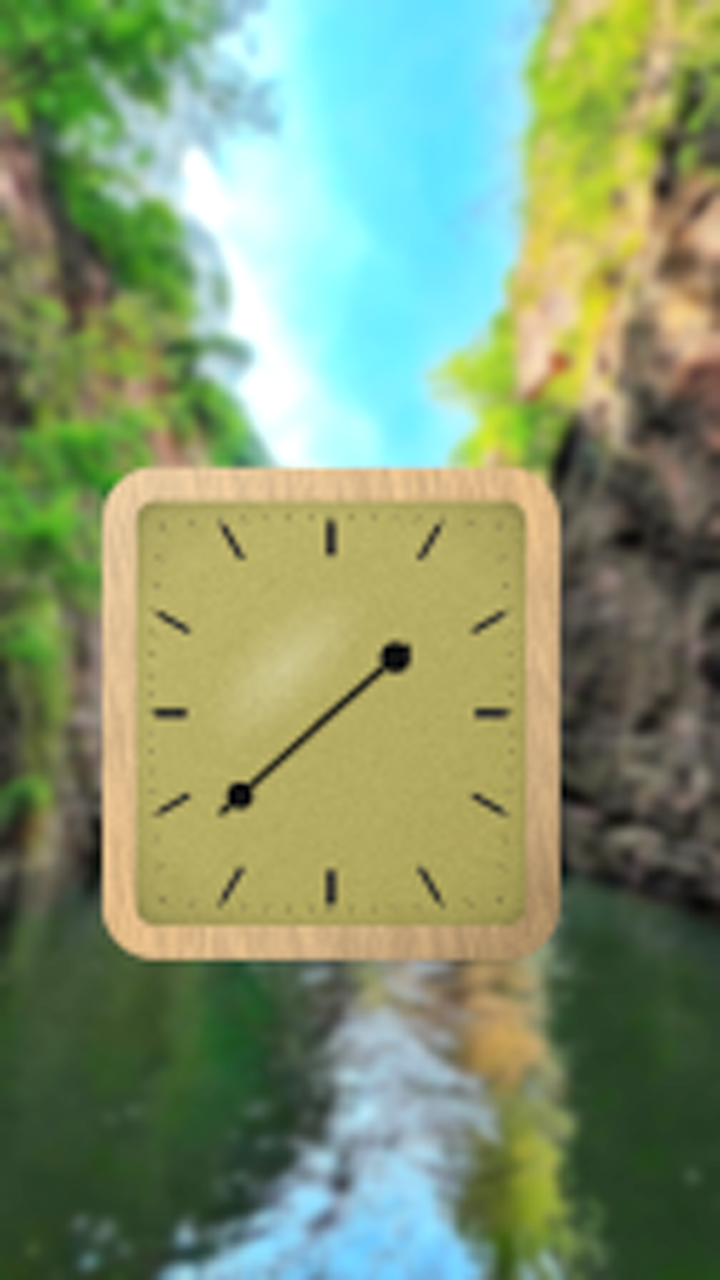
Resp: 1.38
